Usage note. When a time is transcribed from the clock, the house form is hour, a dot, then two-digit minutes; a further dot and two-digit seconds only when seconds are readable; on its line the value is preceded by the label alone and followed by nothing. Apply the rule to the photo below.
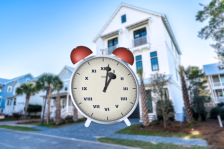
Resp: 1.02
